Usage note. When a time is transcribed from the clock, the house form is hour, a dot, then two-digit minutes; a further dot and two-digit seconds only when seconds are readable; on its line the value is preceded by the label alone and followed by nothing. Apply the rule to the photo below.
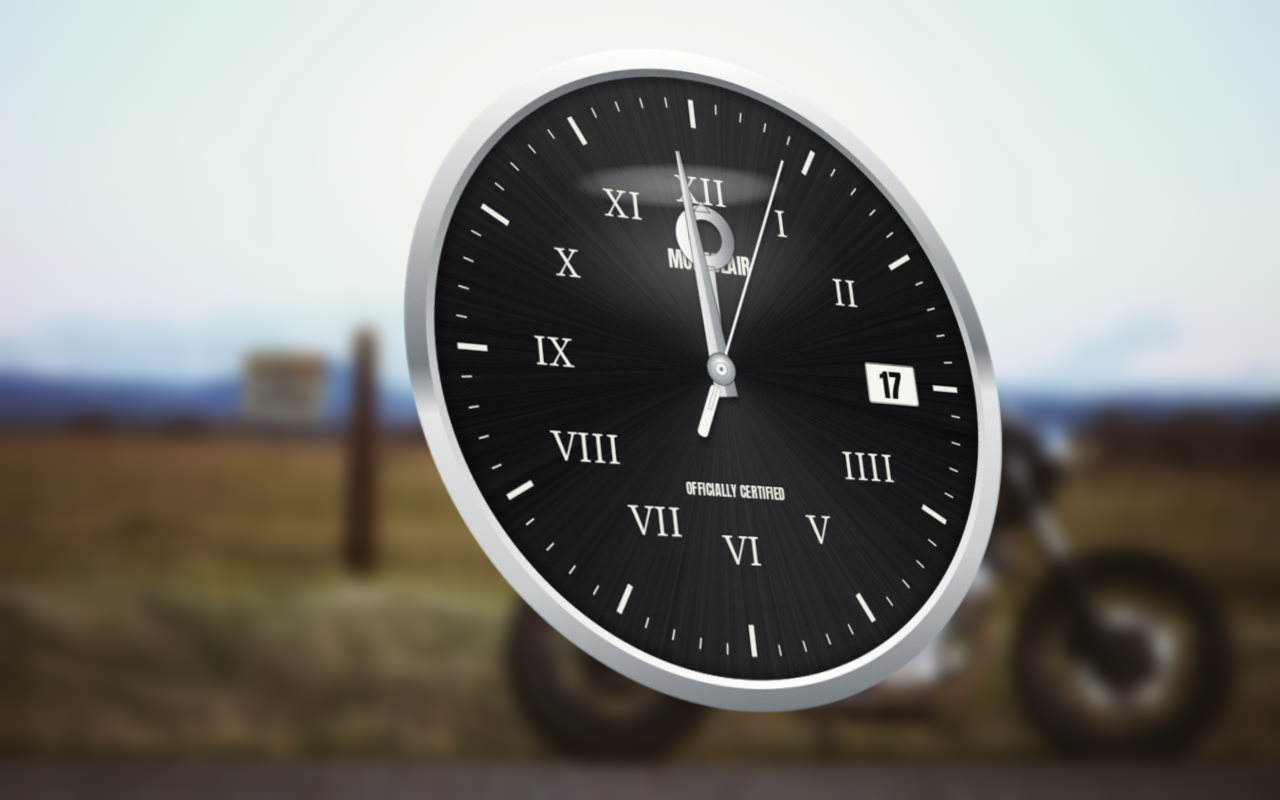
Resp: 11.59.04
